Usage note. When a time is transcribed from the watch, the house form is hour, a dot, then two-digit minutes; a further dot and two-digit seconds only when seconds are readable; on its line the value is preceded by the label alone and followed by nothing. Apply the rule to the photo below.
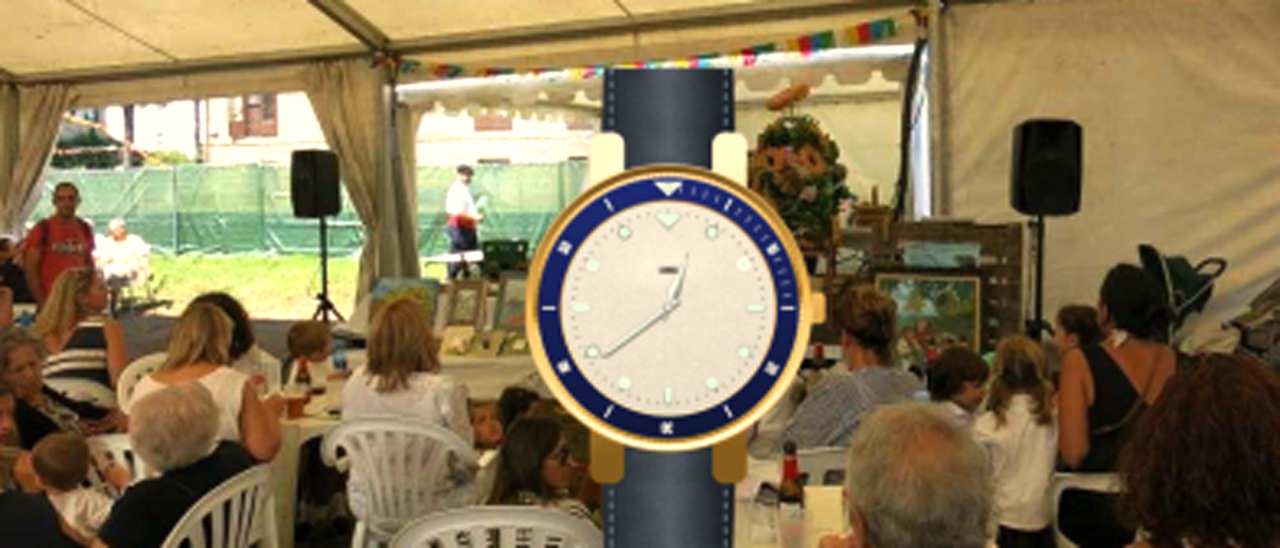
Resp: 12.39
